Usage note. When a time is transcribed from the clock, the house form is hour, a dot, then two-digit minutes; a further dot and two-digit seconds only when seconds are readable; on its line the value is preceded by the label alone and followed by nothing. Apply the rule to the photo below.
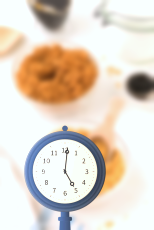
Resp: 5.01
